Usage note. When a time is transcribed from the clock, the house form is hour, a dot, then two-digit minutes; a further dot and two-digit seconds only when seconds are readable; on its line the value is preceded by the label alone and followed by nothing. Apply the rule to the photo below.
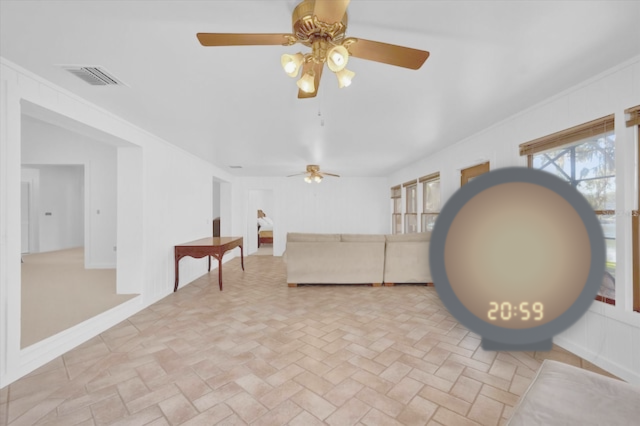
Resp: 20.59
